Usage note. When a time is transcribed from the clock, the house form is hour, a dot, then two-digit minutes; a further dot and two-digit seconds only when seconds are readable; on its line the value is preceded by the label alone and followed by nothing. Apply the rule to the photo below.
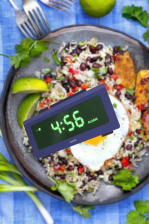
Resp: 4.56
